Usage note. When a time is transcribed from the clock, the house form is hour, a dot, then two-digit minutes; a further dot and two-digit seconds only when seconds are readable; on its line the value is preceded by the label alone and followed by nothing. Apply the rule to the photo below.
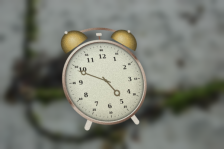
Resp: 4.49
